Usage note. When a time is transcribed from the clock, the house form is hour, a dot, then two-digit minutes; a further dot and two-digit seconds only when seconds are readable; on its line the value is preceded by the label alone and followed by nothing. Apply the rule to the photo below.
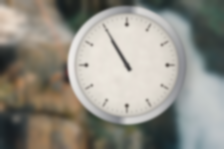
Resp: 10.55
